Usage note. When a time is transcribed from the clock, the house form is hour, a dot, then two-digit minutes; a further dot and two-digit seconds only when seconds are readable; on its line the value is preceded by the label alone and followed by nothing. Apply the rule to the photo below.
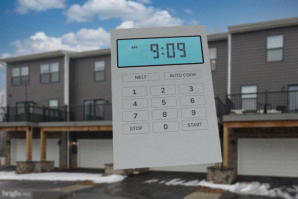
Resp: 9.09
